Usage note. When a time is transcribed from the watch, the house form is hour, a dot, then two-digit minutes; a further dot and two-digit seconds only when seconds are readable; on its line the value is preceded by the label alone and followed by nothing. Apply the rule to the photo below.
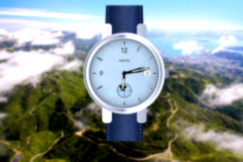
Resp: 6.13
